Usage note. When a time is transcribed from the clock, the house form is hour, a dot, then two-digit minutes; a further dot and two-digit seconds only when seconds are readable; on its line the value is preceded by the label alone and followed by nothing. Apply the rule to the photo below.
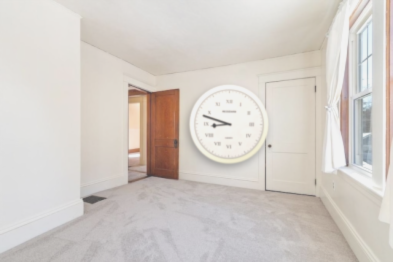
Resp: 8.48
